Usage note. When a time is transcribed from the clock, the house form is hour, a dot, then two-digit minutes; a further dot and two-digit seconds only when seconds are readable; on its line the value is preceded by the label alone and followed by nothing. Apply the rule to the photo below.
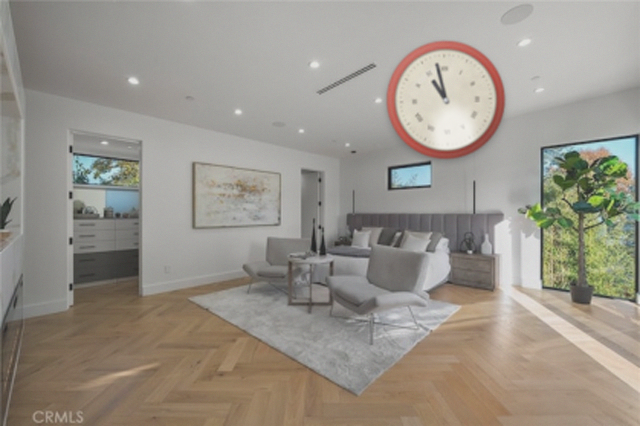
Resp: 10.58
